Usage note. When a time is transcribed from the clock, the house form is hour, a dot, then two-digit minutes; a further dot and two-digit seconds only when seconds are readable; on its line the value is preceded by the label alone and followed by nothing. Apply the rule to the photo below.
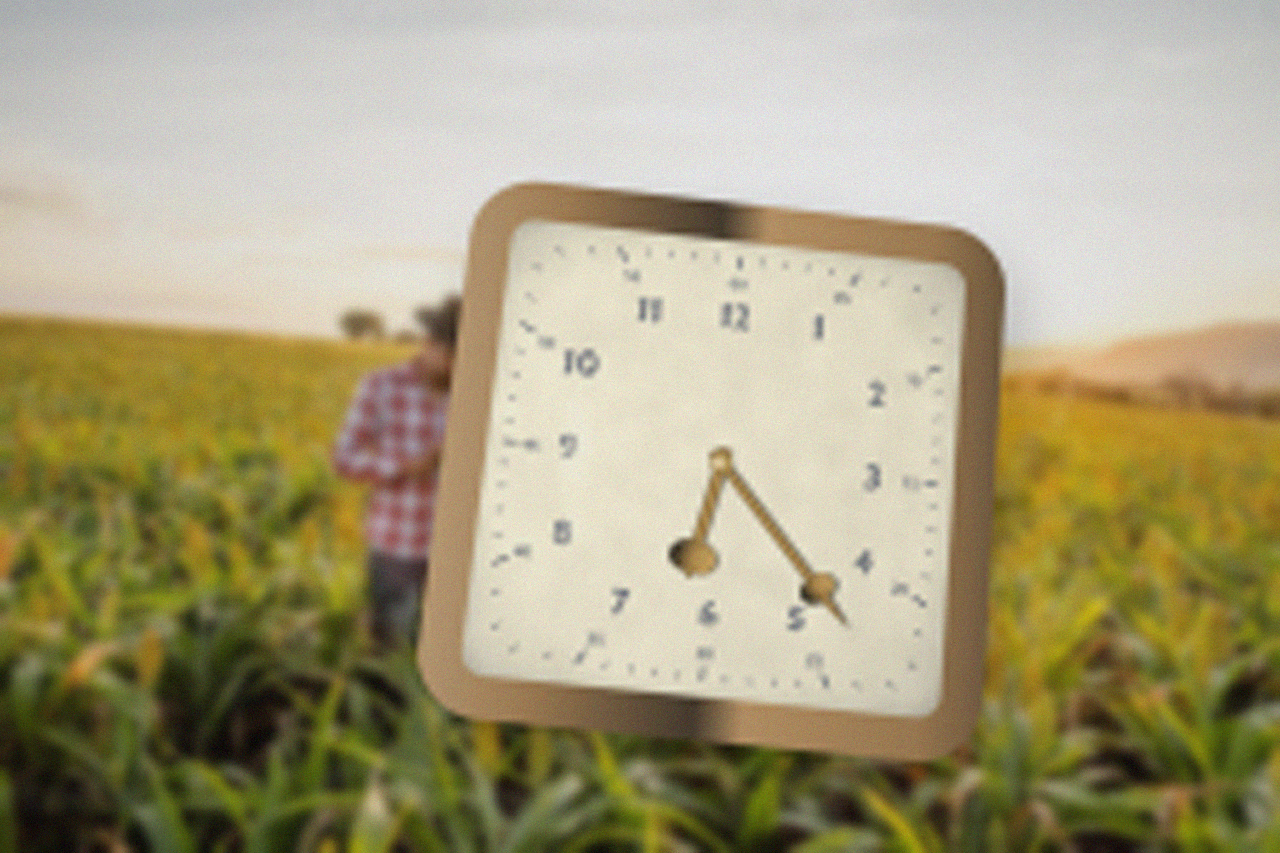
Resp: 6.23
